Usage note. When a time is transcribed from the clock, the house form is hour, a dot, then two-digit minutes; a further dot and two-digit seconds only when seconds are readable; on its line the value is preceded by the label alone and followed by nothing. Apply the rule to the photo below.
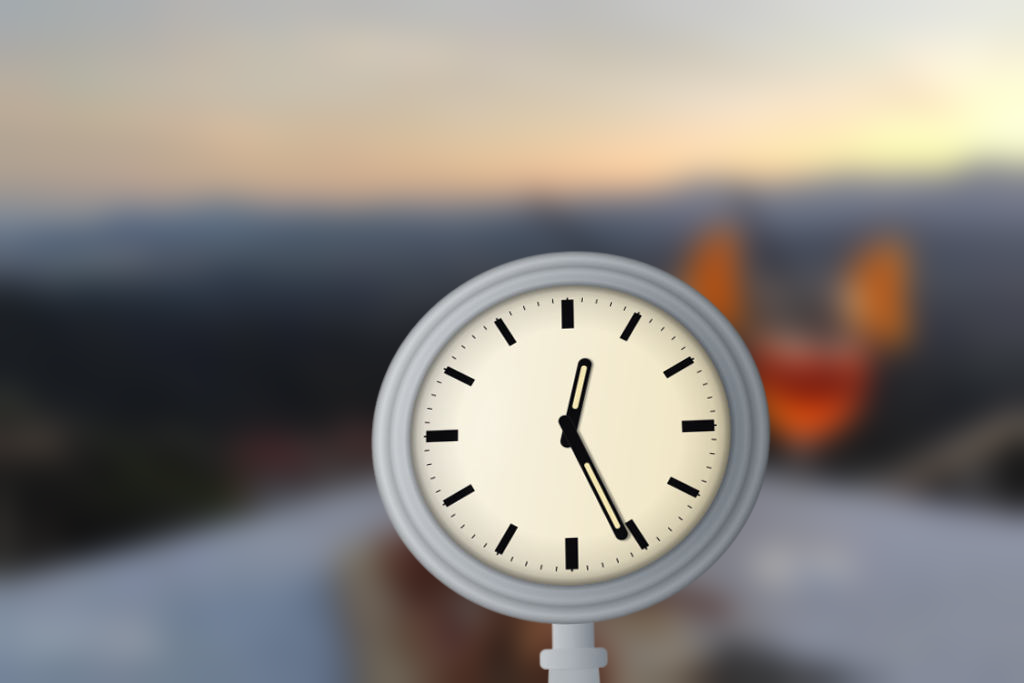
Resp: 12.26
